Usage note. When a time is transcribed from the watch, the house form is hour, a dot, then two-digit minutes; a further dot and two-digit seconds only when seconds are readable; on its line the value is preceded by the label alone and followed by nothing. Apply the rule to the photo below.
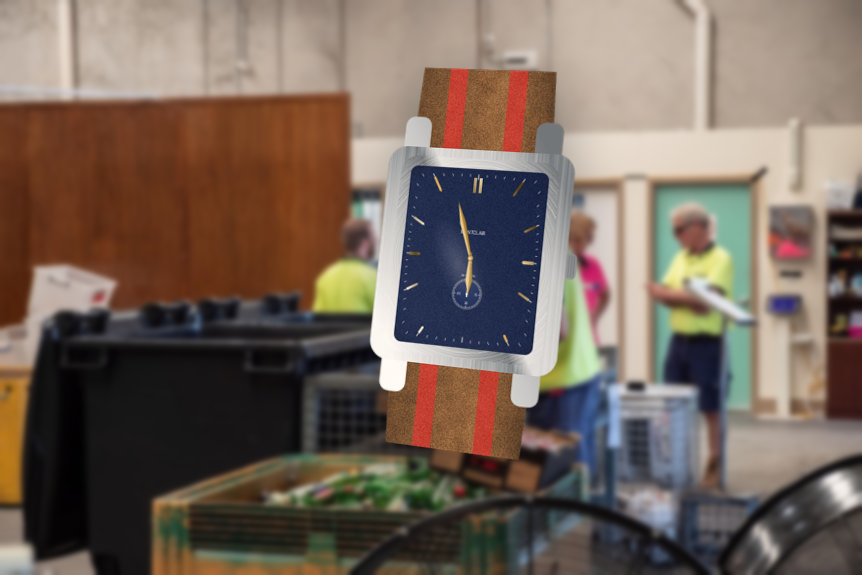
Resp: 5.57
